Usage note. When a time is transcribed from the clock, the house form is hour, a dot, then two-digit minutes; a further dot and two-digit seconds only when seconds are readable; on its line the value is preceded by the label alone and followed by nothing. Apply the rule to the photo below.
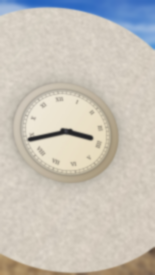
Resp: 3.44
